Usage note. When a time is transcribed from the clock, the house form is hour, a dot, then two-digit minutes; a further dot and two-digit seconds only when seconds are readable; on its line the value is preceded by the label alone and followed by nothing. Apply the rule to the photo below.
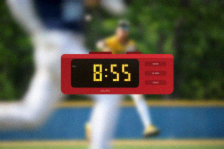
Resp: 8.55
